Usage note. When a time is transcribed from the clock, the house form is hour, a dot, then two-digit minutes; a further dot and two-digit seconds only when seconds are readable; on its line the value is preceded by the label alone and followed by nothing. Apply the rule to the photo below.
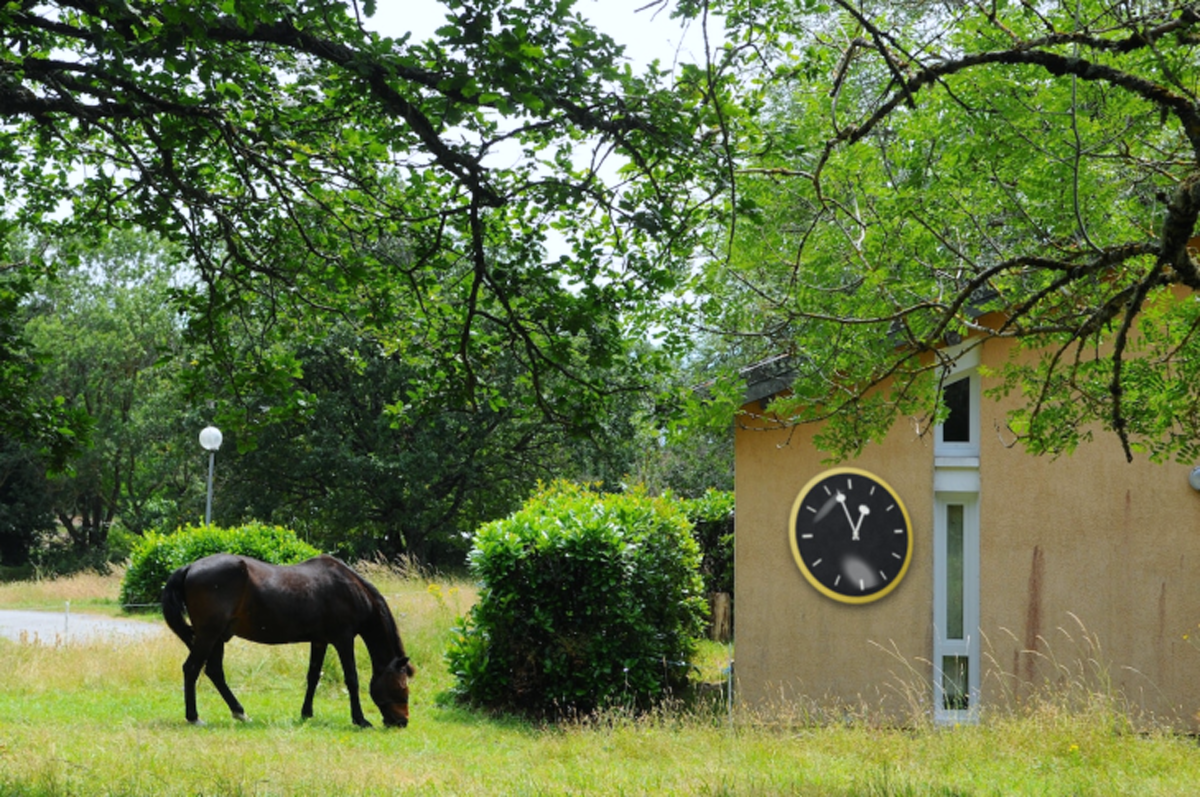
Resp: 12.57
